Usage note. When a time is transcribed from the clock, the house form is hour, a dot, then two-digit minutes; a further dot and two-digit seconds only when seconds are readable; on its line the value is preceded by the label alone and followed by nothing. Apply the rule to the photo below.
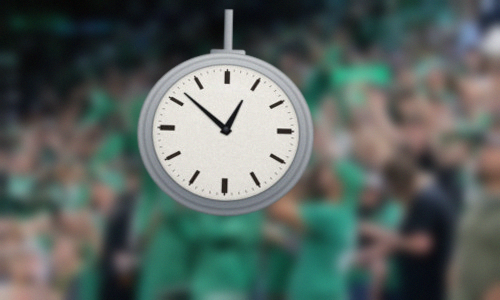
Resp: 12.52
